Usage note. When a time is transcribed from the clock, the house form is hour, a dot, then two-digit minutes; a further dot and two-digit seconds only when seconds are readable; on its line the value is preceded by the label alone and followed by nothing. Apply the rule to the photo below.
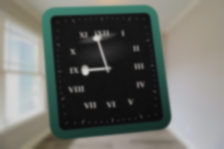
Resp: 8.58
